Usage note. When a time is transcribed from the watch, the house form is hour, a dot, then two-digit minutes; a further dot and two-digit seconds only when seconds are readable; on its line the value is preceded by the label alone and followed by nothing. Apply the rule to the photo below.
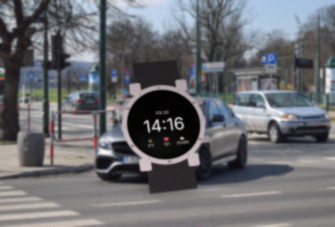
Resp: 14.16
